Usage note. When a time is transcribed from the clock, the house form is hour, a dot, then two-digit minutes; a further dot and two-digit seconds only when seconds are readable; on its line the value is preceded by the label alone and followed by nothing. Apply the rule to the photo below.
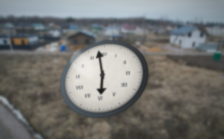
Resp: 5.58
